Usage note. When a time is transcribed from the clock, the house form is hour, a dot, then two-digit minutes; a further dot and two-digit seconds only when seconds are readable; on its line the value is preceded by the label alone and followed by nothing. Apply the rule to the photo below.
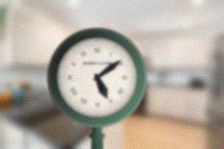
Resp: 5.09
